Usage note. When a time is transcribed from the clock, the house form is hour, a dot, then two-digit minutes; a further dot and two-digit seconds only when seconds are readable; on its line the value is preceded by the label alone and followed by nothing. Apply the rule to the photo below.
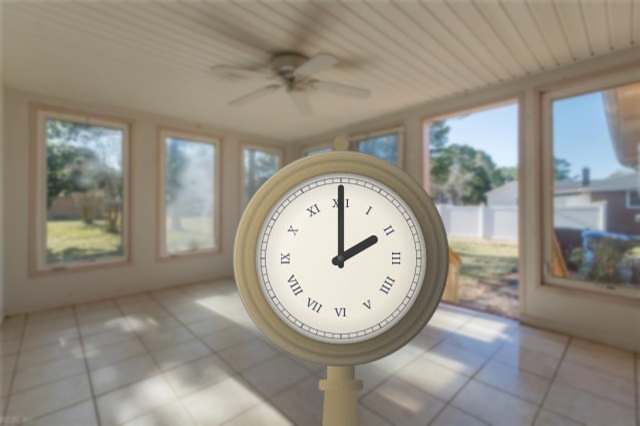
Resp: 2.00
